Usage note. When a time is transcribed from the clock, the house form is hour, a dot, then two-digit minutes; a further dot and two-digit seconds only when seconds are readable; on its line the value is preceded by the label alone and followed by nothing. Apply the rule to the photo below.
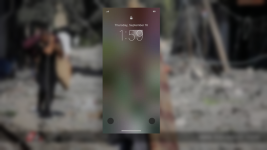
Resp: 1.59
